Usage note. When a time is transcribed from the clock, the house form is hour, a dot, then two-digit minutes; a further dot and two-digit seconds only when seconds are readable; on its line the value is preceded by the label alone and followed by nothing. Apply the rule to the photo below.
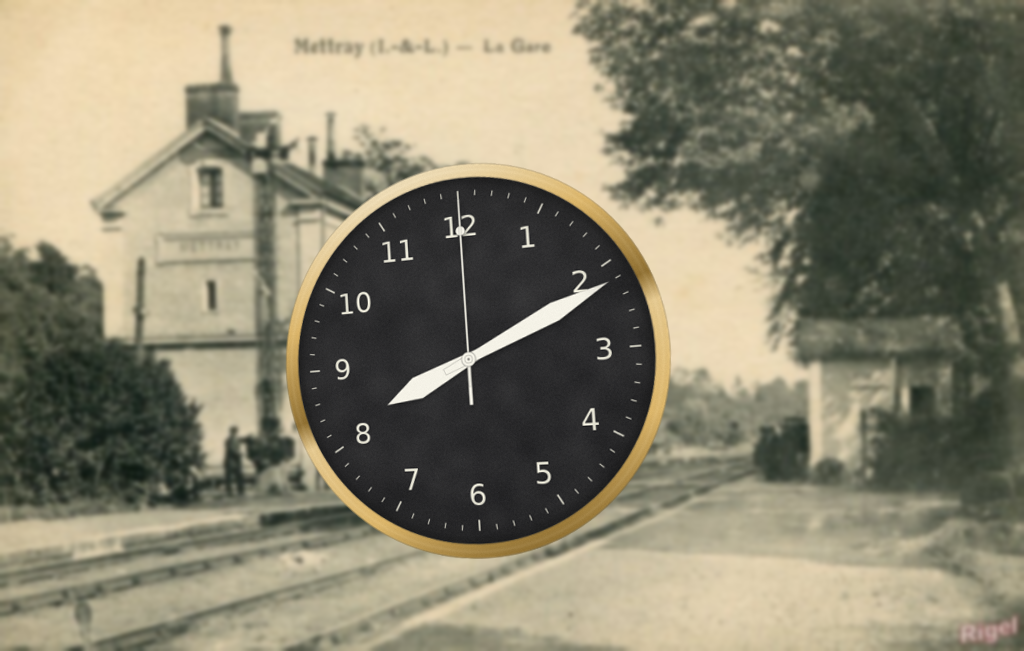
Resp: 8.11.00
